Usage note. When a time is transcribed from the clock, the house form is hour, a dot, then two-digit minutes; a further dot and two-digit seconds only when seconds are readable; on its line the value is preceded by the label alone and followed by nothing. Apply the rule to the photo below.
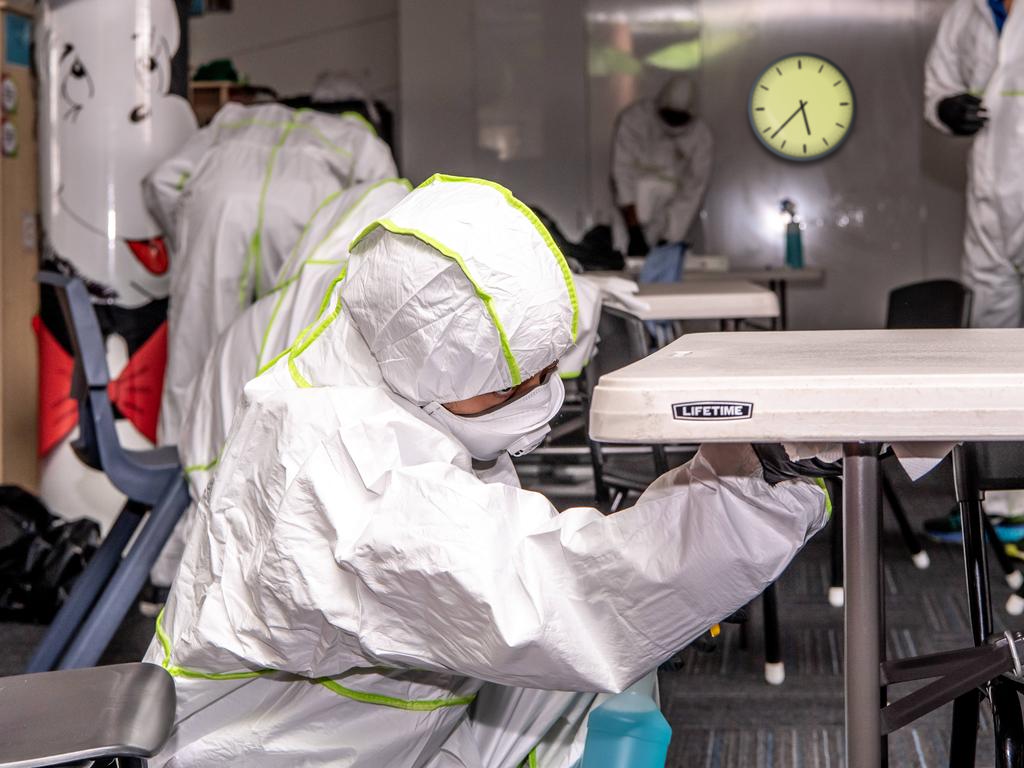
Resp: 5.38
